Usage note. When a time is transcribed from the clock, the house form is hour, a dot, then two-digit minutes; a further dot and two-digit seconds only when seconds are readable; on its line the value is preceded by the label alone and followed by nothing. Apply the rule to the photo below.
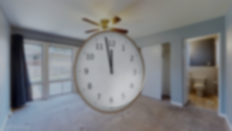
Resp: 11.58
